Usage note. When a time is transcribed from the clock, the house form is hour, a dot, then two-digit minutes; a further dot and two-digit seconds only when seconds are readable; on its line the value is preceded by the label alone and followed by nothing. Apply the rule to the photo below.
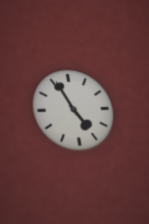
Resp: 4.56
